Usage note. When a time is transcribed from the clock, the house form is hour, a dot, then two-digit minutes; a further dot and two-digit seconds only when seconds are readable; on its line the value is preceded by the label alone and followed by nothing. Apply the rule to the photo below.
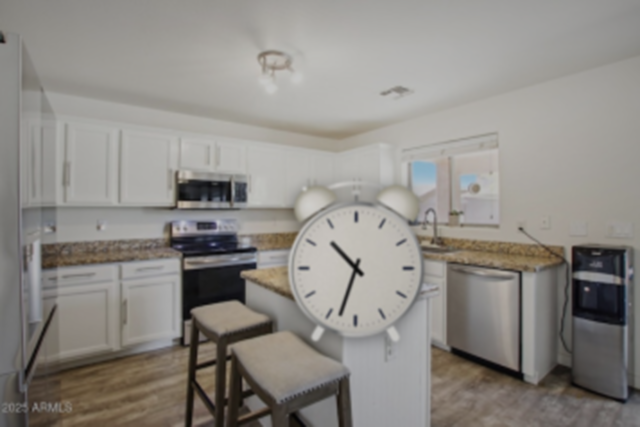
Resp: 10.33
